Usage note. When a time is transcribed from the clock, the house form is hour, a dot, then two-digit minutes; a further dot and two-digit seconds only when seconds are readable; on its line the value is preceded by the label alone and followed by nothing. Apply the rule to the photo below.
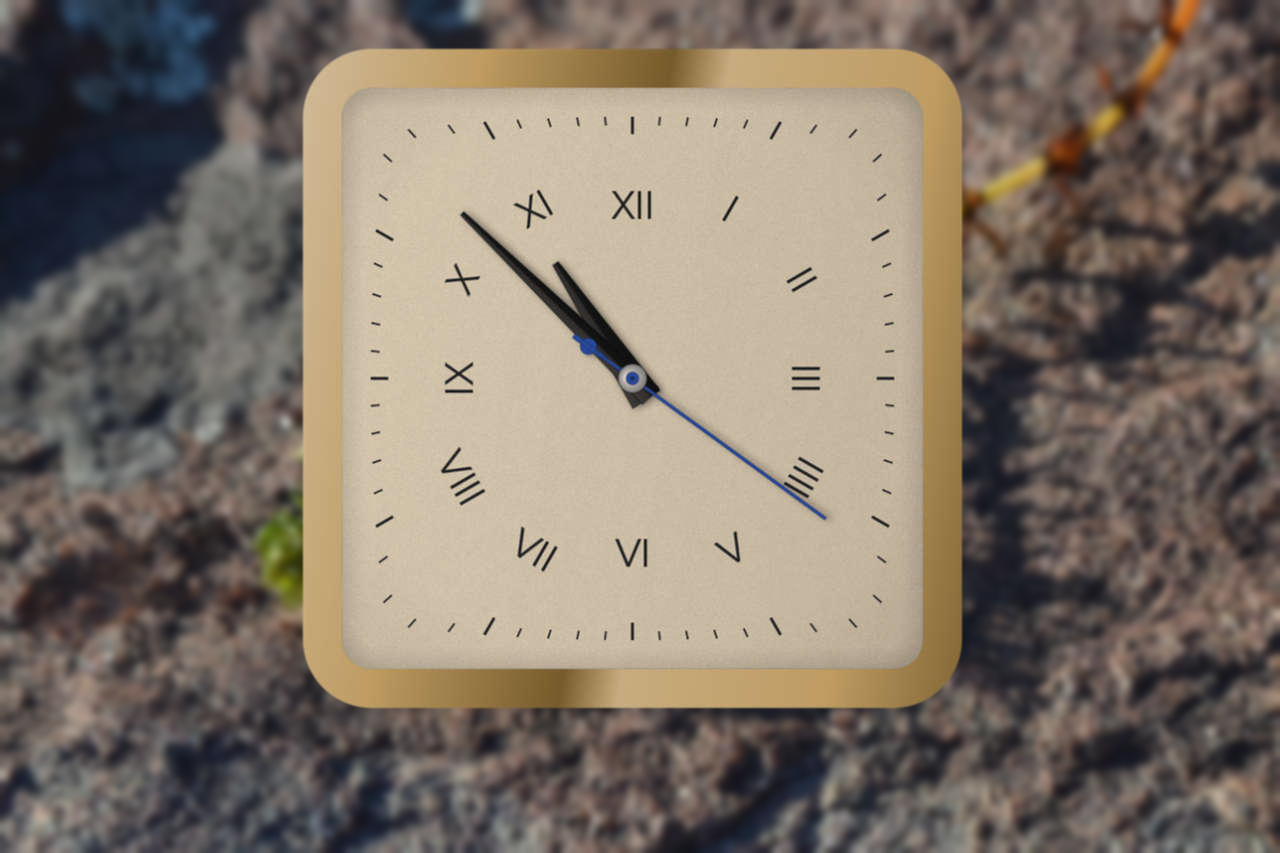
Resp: 10.52.21
